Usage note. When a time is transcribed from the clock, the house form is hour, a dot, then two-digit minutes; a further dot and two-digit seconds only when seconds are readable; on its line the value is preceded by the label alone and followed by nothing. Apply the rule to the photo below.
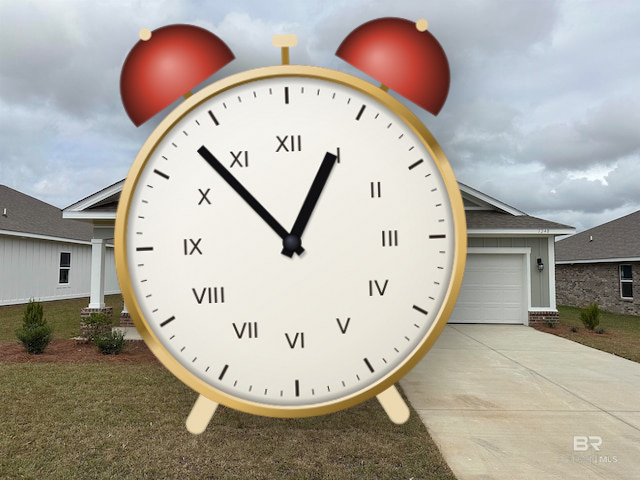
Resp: 12.53
